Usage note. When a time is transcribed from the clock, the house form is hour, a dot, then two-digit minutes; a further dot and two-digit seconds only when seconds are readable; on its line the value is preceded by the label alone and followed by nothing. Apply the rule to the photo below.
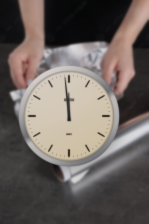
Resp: 11.59
